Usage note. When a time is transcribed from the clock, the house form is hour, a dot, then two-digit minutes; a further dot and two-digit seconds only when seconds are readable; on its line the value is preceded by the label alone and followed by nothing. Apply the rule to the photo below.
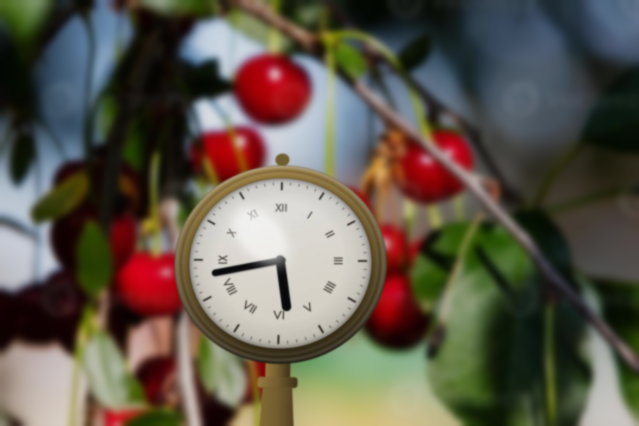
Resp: 5.43
